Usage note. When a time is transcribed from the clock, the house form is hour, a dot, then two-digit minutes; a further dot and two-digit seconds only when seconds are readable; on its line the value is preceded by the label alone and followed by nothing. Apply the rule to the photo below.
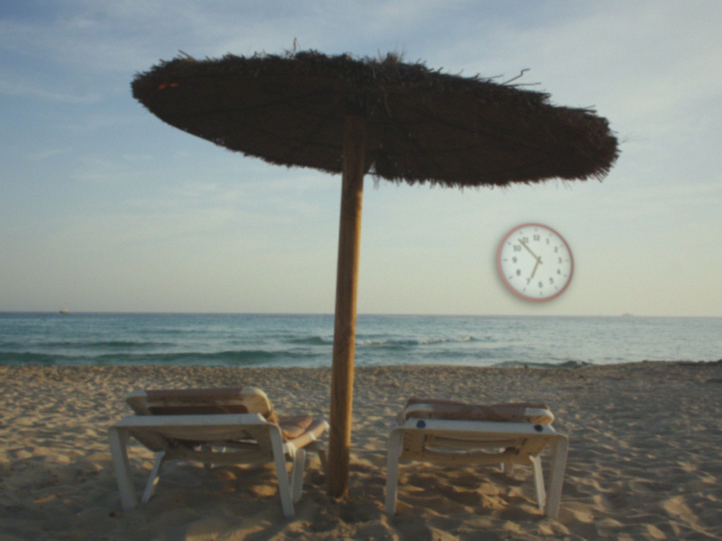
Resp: 6.53
